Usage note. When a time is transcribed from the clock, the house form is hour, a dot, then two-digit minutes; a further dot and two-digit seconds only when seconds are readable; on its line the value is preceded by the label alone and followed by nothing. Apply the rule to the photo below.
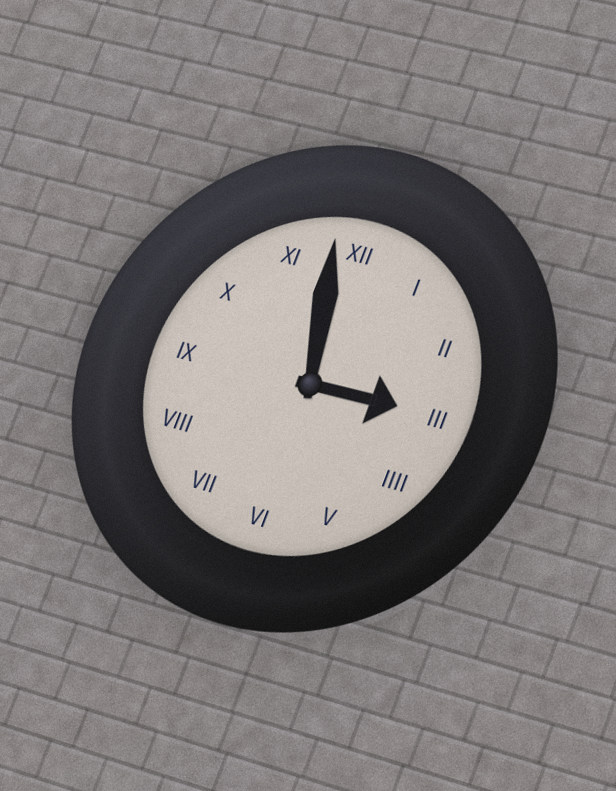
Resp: 2.58
